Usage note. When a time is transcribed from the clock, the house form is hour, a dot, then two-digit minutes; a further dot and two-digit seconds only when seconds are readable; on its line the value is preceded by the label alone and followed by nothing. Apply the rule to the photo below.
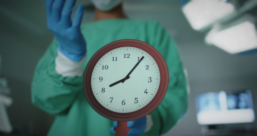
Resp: 8.06
